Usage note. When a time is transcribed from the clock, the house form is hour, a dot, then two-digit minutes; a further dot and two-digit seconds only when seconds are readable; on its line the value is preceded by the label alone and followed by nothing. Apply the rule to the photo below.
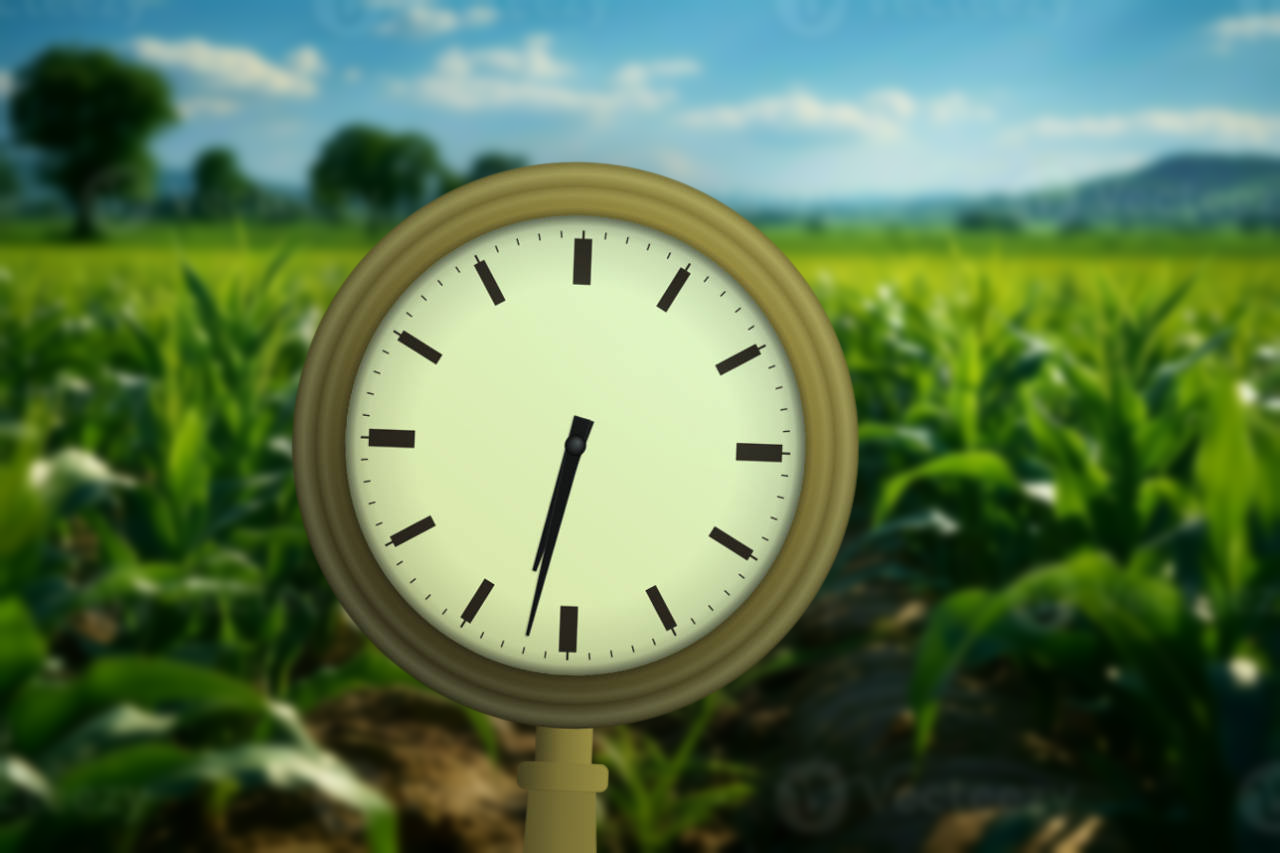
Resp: 6.32
